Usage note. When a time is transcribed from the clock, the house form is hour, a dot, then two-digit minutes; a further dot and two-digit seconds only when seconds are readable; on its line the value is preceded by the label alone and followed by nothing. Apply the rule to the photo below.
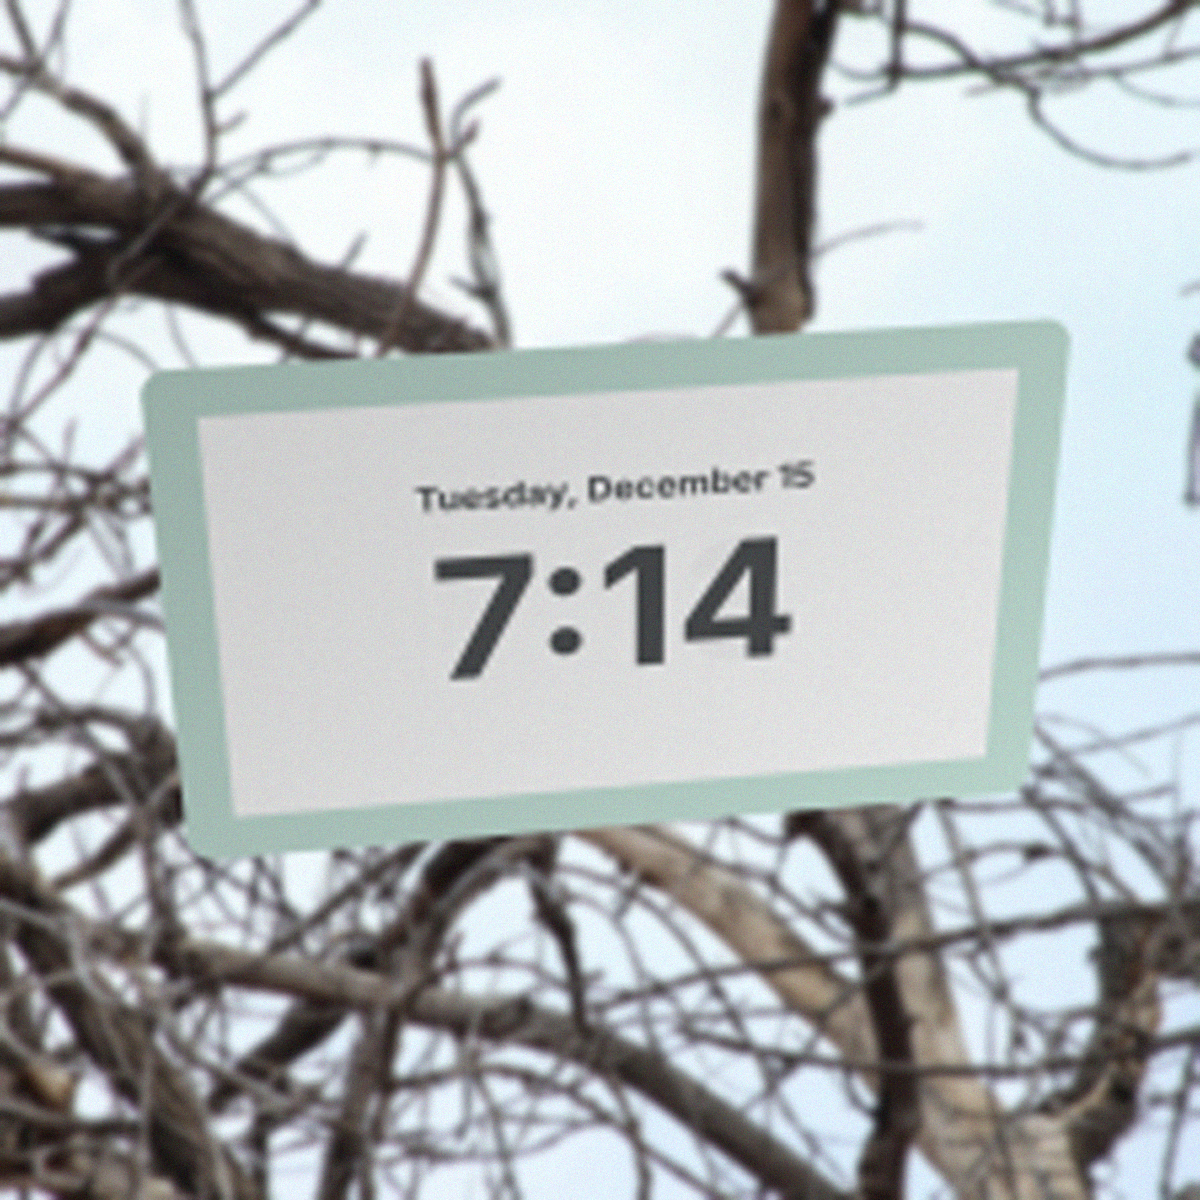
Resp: 7.14
